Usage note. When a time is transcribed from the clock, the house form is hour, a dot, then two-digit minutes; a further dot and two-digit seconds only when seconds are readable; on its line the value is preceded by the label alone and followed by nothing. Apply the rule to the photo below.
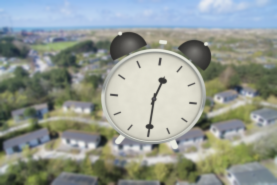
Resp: 12.30
